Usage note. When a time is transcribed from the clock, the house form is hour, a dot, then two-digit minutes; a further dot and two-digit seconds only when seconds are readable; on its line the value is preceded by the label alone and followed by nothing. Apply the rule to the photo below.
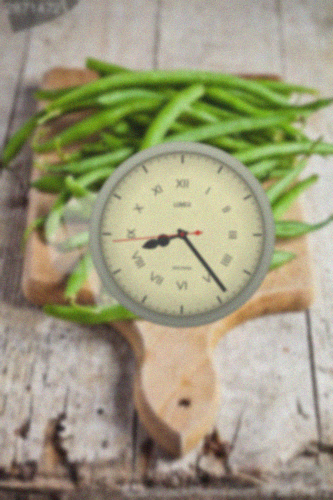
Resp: 8.23.44
